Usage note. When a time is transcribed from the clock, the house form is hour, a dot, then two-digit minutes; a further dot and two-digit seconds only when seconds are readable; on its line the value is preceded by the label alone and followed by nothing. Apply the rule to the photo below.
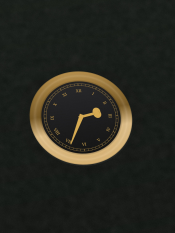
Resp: 2.34
